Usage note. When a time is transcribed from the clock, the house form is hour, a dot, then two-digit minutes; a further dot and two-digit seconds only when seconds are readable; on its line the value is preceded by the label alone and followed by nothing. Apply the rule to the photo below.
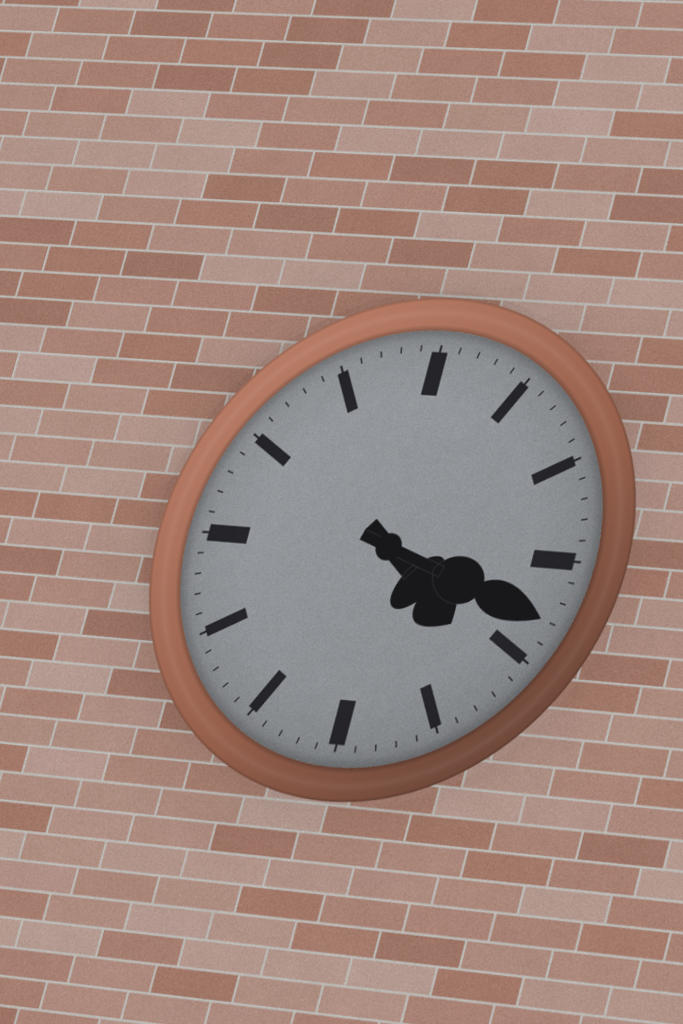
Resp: 4.18
